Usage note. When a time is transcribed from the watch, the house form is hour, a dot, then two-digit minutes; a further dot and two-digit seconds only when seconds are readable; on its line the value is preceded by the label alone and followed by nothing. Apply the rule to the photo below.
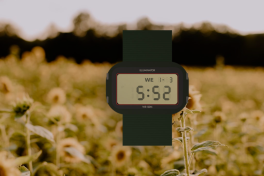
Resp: 5.52
